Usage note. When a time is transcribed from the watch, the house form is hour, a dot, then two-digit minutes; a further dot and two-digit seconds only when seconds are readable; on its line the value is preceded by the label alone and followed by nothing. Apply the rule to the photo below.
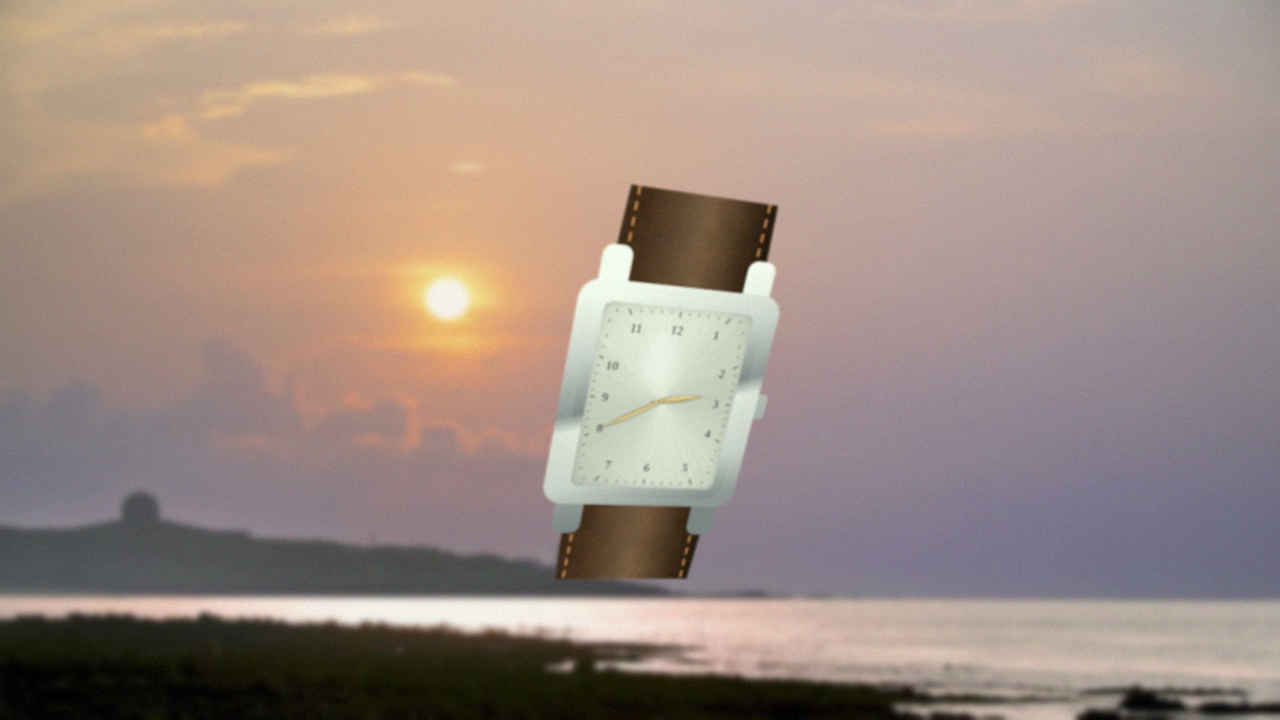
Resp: 2.40
